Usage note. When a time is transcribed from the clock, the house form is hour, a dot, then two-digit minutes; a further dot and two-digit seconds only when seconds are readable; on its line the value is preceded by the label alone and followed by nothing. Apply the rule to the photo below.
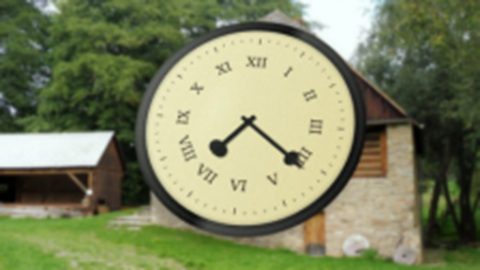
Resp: 7.21
